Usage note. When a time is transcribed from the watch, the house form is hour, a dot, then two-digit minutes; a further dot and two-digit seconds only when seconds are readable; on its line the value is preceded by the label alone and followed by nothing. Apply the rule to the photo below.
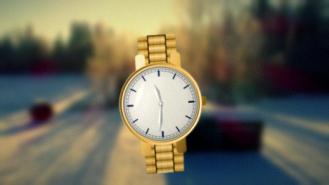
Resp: 11.31
